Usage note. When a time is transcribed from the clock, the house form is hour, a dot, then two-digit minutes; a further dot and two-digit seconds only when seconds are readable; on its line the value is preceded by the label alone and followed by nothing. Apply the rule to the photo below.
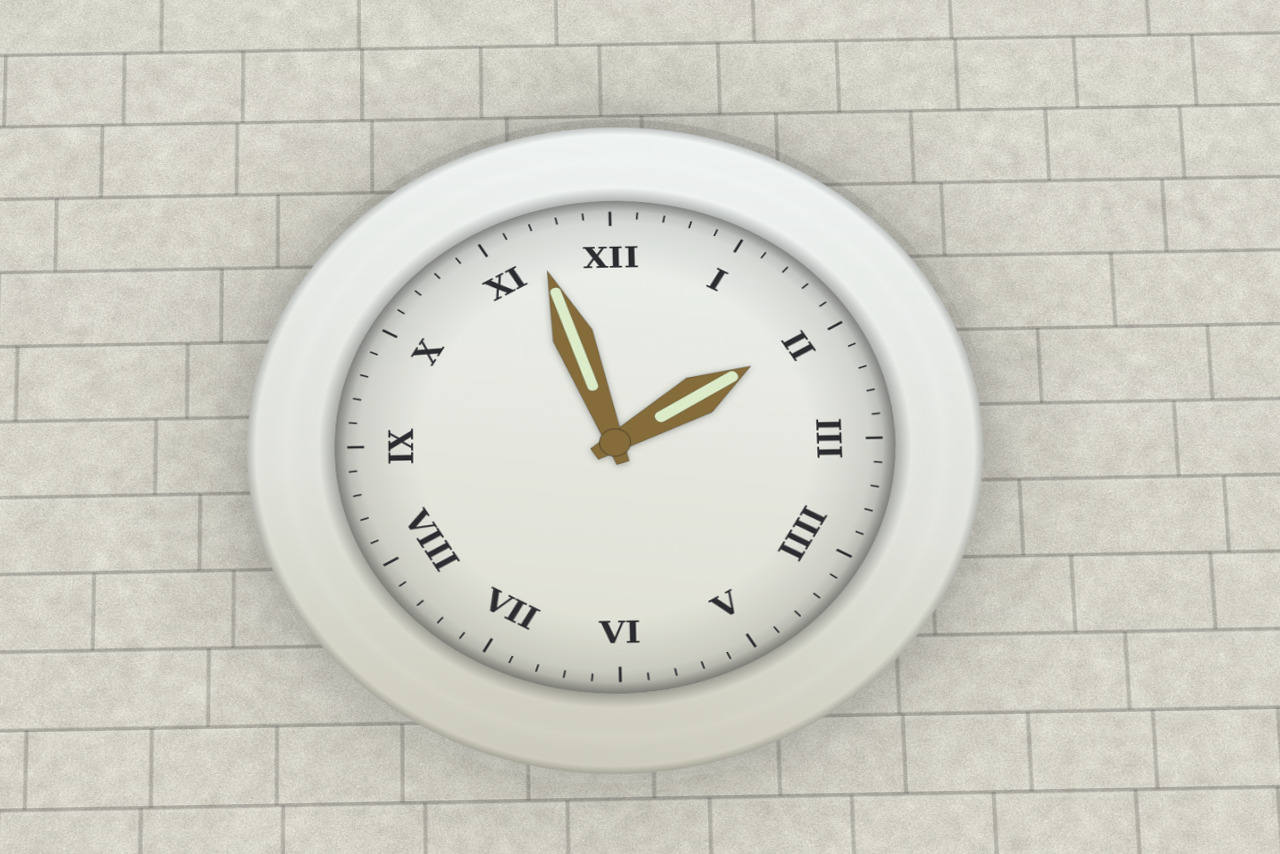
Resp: 1.57
